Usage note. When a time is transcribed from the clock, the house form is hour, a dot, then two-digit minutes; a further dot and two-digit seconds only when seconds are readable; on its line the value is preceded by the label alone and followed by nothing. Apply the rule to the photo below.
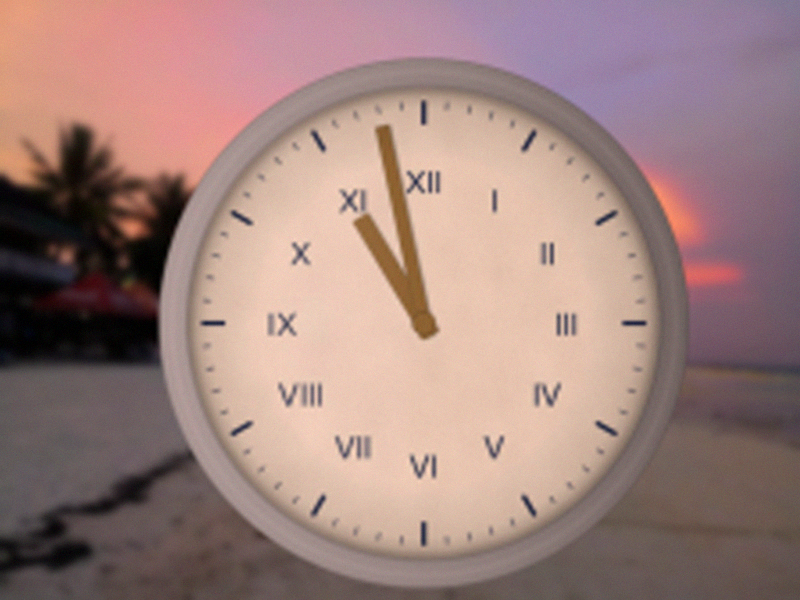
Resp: 10.58
